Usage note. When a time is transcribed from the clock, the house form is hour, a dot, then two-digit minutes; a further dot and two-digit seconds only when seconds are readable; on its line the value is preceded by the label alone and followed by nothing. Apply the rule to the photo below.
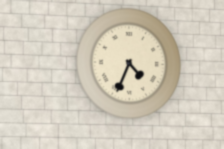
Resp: 4.34
